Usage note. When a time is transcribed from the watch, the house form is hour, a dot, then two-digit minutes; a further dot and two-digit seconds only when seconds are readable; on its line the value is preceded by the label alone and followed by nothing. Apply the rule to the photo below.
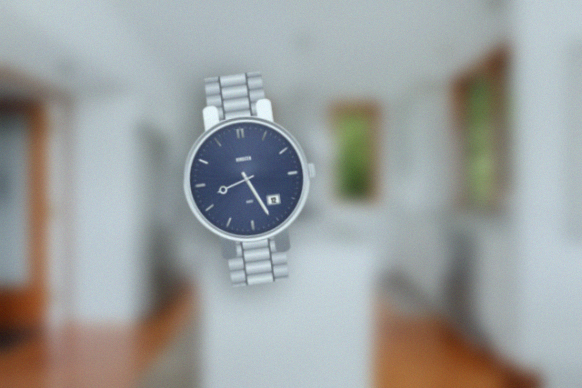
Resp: 8.26
